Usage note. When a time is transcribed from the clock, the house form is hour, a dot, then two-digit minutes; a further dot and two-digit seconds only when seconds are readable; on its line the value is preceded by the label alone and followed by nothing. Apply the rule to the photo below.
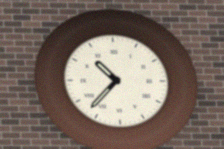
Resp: 10.37
